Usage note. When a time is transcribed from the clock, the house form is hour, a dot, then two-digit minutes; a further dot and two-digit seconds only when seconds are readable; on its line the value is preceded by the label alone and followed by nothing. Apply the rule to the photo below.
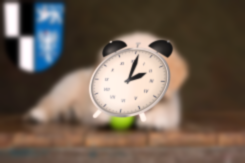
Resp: 2.01
